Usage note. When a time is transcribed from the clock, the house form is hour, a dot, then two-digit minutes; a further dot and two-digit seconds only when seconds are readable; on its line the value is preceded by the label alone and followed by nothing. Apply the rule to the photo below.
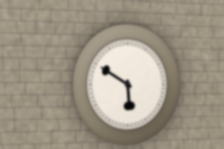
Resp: 5.50
